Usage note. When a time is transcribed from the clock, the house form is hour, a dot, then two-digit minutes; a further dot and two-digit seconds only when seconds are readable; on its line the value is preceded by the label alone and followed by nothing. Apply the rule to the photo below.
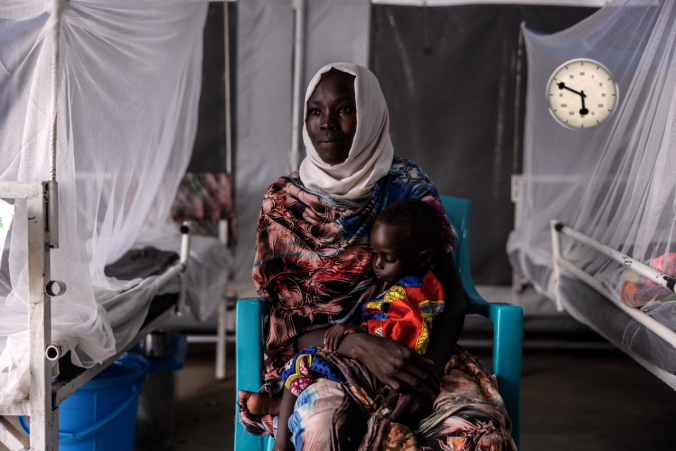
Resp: 5.49
